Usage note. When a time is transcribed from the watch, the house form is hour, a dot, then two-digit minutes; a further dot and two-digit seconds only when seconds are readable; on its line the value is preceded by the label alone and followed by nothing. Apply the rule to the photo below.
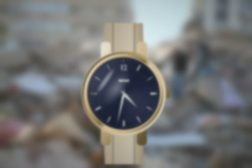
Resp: 4.32
